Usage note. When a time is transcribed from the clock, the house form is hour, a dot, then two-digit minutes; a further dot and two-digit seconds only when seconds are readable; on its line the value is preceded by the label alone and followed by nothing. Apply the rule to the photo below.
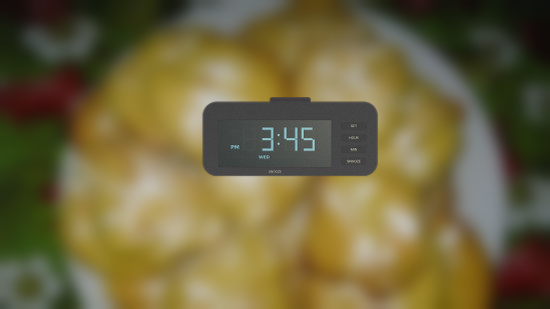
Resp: 3.45
